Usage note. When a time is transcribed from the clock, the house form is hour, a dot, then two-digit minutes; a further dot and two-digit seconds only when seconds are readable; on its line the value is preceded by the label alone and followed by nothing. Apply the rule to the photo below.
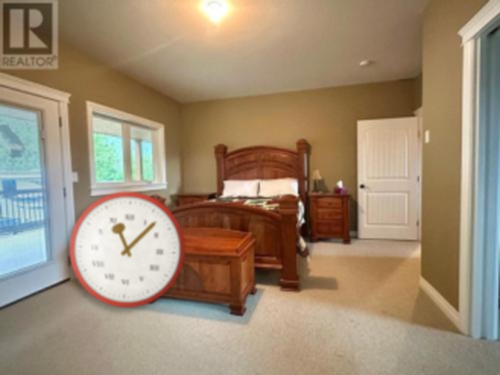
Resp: 11.07
